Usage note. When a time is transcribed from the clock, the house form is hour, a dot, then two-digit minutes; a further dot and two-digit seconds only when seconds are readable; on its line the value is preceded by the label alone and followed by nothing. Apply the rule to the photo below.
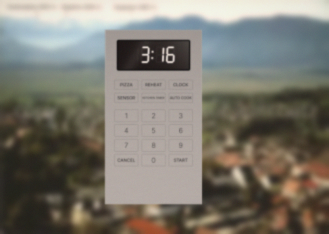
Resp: 3.16
